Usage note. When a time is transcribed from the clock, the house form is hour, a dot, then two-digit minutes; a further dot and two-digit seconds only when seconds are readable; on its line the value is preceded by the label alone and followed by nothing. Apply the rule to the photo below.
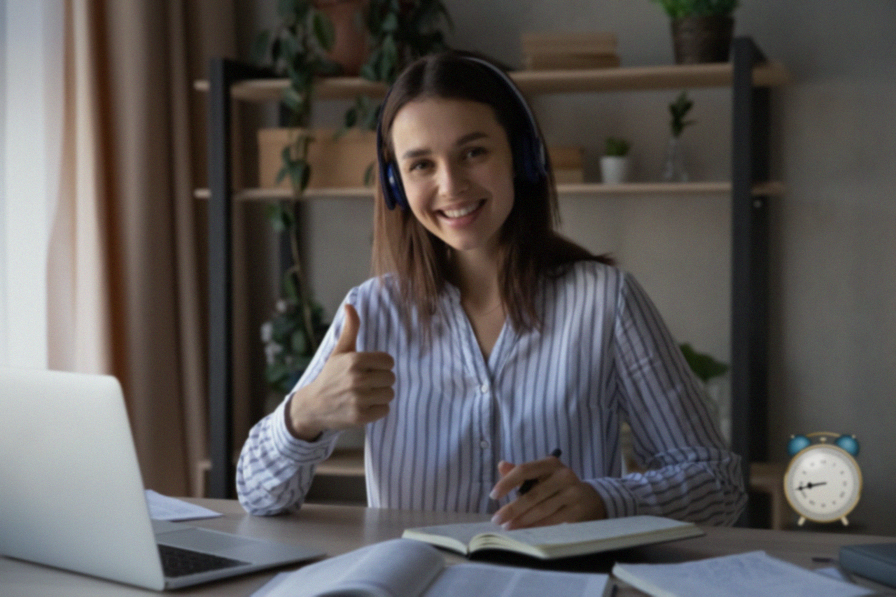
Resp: 8.43
